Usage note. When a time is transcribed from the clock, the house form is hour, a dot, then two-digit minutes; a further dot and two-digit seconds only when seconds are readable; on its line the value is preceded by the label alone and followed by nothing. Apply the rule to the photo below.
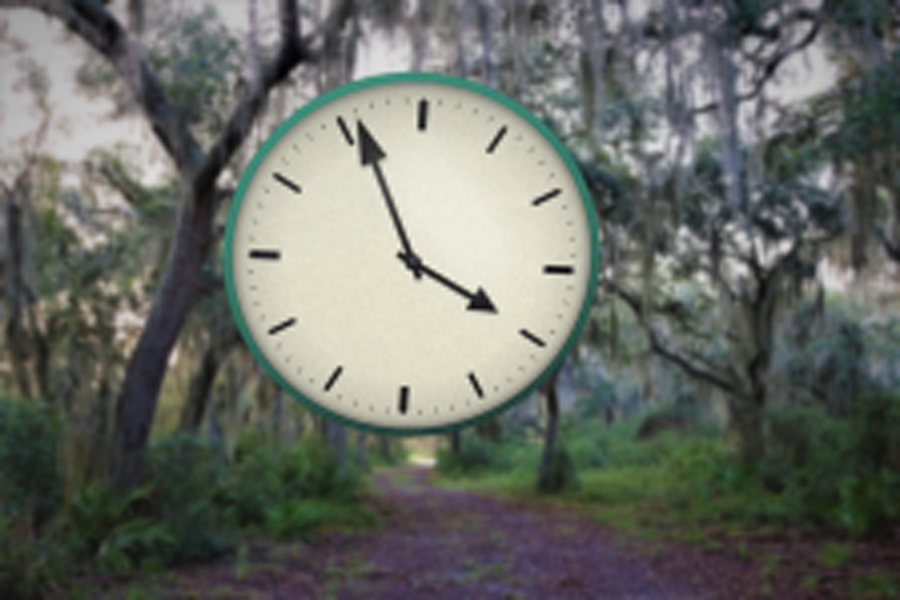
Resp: 3.56
